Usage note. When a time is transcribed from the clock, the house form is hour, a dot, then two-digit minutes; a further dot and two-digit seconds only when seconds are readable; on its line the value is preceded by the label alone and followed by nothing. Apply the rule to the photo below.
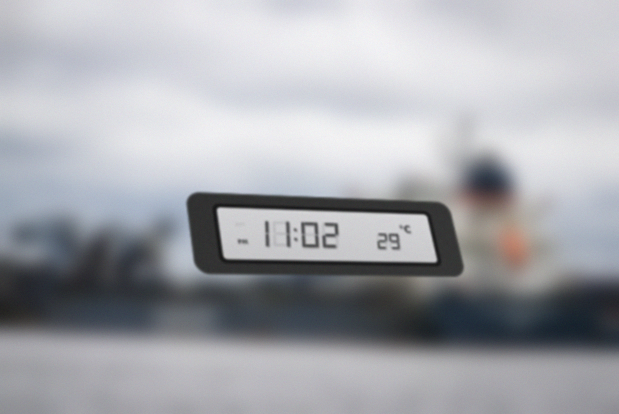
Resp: 11.02
